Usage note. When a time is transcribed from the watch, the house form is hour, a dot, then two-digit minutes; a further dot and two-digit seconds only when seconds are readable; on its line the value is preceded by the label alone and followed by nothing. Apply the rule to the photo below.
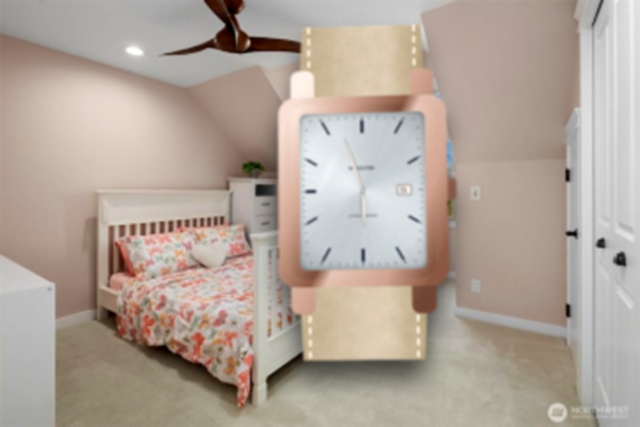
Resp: 5.57
